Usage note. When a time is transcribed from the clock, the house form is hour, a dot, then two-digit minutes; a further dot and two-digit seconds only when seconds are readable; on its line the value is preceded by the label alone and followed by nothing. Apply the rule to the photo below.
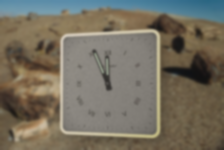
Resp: 11.56
